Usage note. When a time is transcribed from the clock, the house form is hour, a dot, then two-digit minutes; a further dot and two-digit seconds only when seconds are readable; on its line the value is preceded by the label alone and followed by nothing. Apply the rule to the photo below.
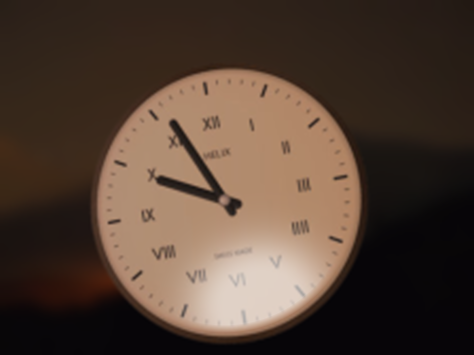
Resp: 9.56
